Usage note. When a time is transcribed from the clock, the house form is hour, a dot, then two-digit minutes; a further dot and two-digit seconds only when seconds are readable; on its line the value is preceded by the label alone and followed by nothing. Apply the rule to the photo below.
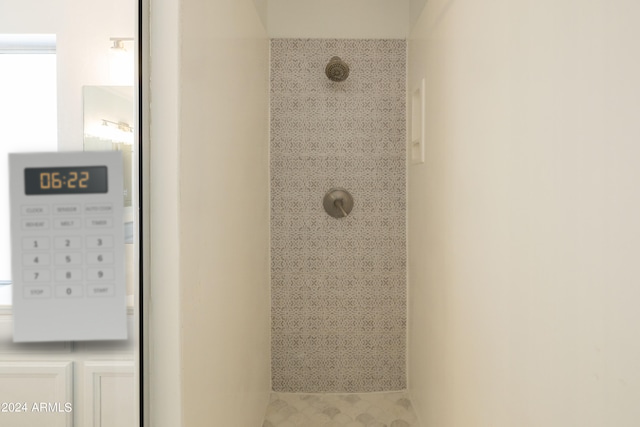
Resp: 6.22
